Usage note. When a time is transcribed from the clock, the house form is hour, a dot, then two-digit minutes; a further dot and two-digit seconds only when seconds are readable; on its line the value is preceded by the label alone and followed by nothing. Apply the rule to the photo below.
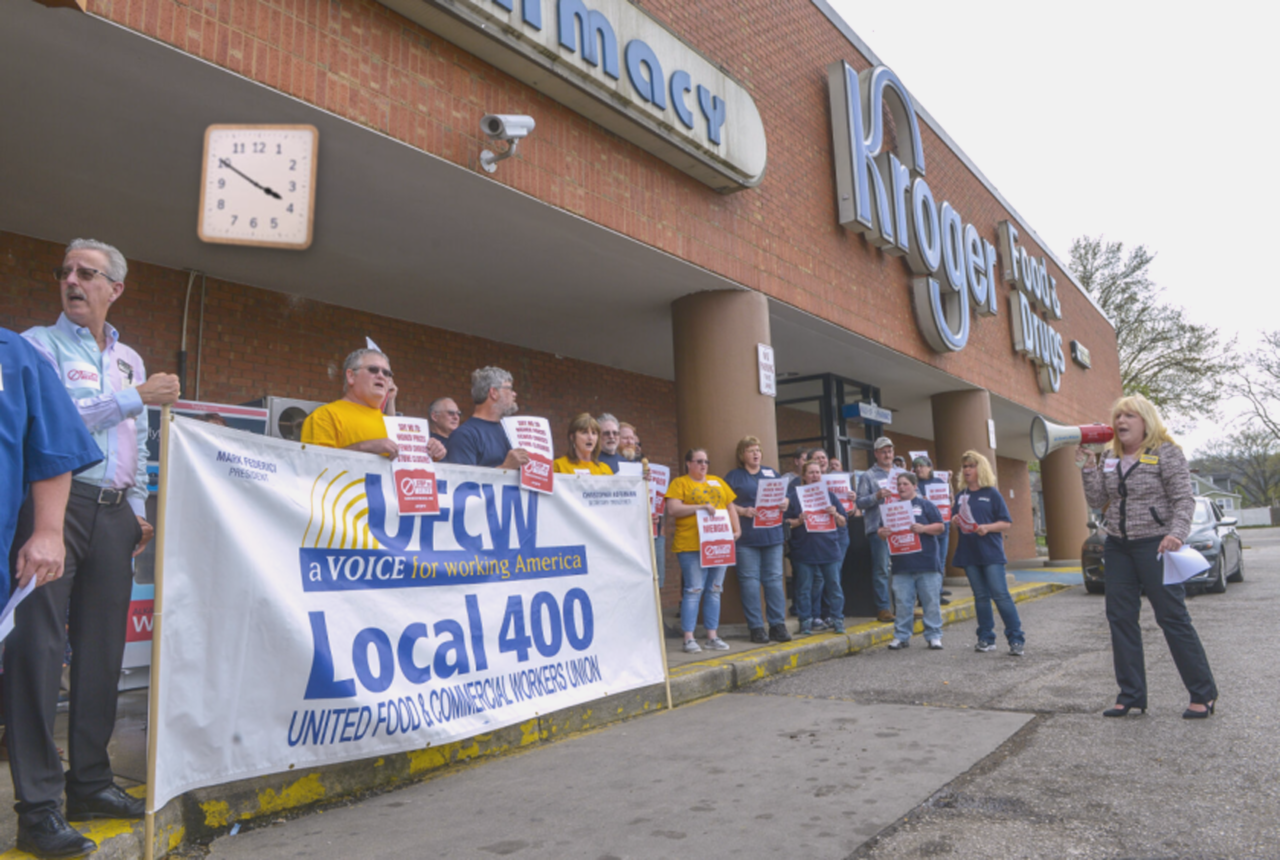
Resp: 3.50
